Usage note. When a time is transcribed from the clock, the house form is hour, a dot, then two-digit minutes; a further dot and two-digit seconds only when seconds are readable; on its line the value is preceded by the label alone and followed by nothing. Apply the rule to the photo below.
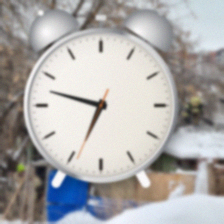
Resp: 6.47.34
